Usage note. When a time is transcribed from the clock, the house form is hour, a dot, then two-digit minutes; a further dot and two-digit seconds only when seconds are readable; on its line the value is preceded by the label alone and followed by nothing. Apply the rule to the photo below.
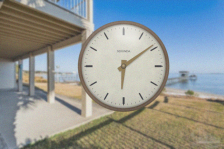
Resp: 6.09
